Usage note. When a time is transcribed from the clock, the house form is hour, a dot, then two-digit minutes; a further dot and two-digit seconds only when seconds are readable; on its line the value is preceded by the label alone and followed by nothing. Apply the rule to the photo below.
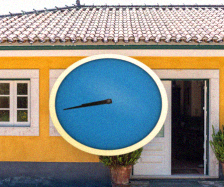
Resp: 8.43
